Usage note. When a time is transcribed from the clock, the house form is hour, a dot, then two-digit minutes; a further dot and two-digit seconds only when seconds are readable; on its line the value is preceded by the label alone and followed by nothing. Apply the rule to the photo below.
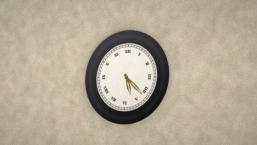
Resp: 5.22
